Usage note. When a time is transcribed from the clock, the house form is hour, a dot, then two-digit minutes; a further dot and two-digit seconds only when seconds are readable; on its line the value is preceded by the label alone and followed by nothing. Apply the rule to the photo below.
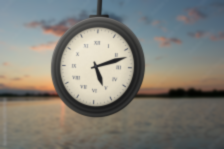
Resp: 5.12
